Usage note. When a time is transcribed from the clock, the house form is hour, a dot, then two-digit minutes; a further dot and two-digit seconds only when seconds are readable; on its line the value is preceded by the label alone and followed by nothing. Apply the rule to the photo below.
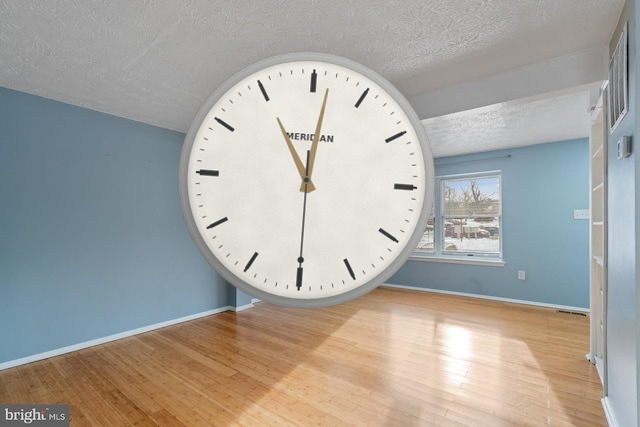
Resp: 11.01.30
